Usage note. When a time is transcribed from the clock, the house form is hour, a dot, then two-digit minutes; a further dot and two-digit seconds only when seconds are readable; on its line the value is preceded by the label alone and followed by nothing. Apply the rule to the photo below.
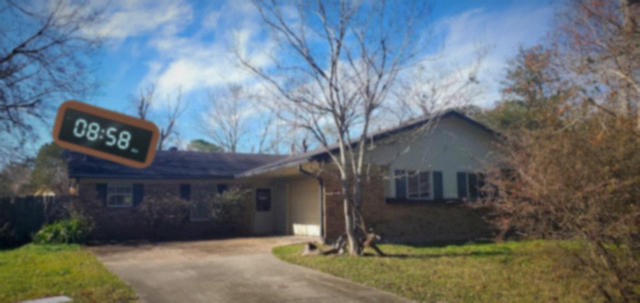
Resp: 8.58
